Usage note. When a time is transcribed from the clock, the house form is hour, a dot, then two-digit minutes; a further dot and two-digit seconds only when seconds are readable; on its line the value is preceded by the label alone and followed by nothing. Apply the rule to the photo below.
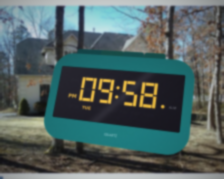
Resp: 9.58
